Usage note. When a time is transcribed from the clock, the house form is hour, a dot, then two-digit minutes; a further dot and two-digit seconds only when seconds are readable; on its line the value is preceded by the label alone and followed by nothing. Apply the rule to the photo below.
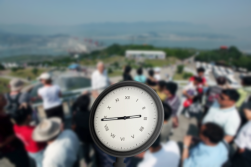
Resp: 2.44
